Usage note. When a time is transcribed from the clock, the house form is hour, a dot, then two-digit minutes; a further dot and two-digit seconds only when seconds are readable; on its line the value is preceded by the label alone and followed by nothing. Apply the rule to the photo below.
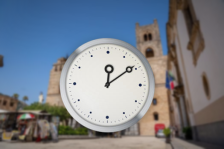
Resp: 12.09
